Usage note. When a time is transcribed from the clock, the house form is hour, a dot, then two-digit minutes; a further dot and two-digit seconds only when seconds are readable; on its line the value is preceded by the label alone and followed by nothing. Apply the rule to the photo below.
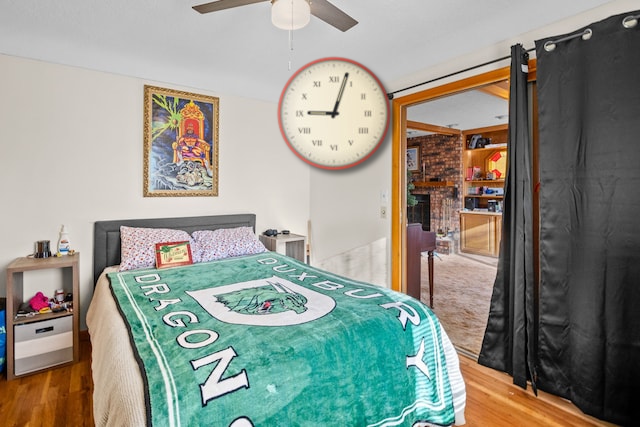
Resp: 9.03
